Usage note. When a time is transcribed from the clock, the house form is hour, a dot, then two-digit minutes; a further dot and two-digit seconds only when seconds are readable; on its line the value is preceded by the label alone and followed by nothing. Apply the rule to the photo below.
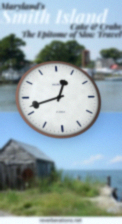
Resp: 12.42
